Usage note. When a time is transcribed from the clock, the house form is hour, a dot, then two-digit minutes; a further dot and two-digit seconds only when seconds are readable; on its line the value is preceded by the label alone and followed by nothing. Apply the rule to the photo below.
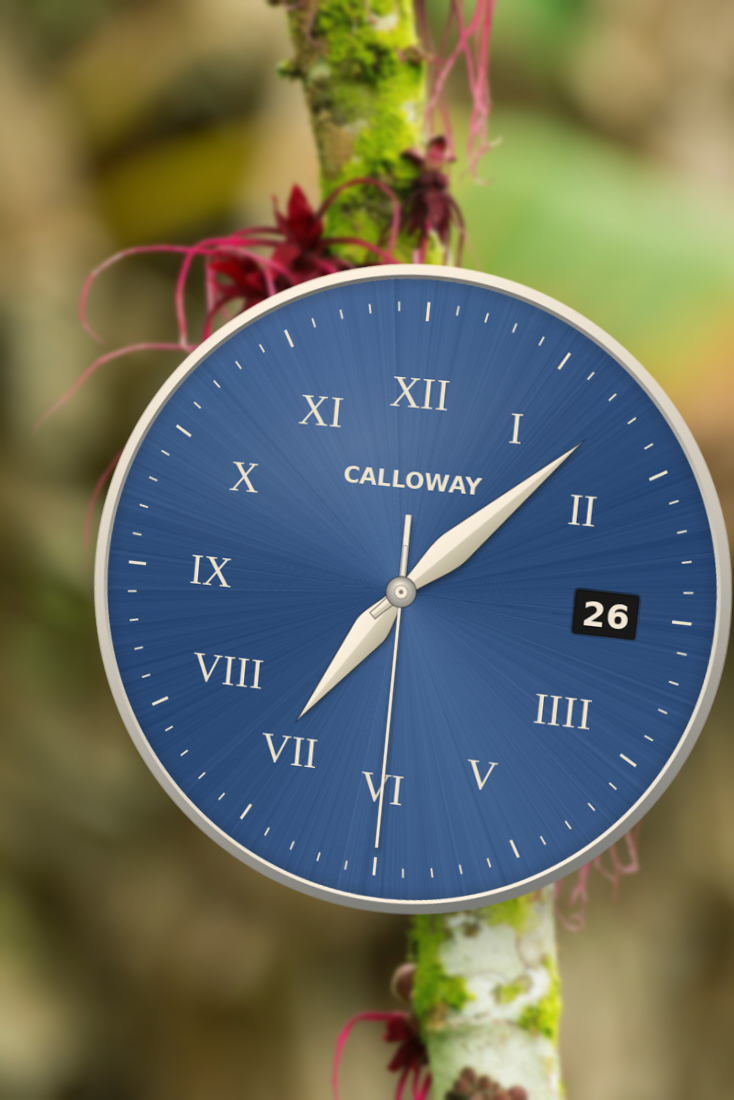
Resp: 7.07.30
